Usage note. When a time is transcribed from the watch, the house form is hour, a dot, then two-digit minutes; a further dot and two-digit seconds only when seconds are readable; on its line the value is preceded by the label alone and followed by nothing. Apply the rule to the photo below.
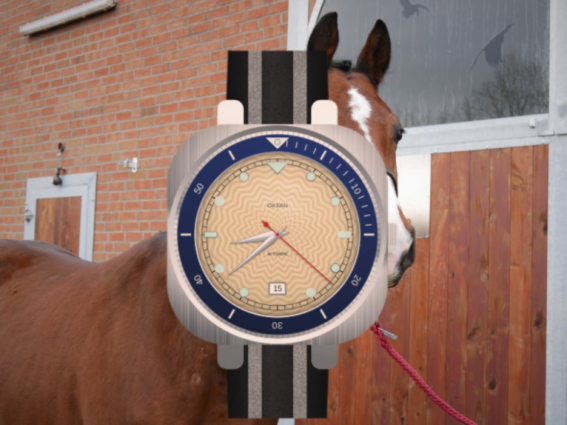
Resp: 8.38.22
